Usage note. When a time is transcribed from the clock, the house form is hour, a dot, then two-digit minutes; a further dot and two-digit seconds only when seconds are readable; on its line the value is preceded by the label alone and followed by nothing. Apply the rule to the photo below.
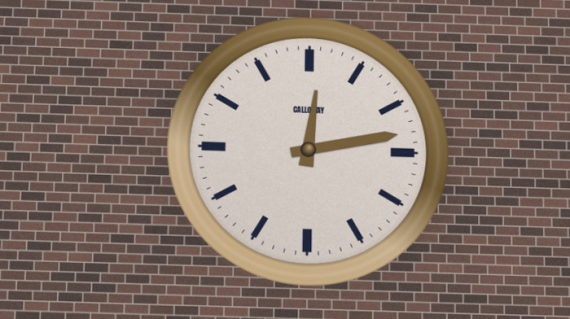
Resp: 12.13
